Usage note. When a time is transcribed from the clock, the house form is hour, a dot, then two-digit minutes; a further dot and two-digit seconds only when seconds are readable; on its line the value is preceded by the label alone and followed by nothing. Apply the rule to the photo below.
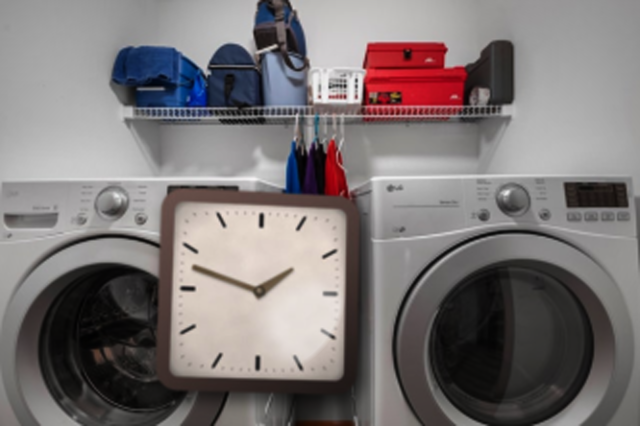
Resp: 1.48
